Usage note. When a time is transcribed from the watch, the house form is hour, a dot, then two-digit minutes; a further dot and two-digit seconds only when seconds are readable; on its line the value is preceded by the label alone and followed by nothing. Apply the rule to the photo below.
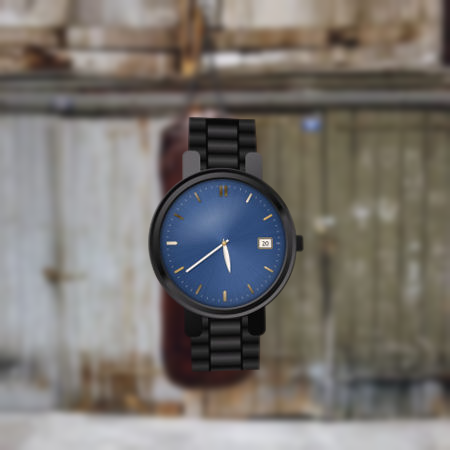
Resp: 5.39
